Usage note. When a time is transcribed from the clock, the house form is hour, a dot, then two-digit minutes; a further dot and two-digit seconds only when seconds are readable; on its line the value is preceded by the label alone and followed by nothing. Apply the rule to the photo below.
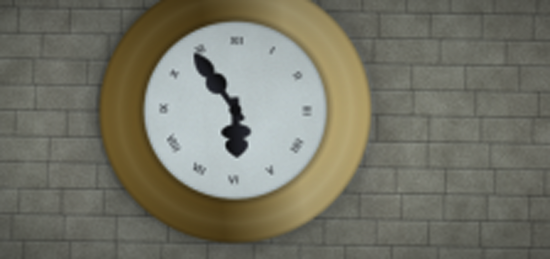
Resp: 5.54
